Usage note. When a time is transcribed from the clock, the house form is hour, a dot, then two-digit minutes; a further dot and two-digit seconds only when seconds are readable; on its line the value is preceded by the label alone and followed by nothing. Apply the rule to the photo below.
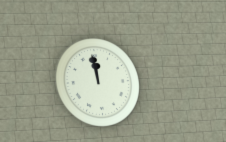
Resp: 11.59
